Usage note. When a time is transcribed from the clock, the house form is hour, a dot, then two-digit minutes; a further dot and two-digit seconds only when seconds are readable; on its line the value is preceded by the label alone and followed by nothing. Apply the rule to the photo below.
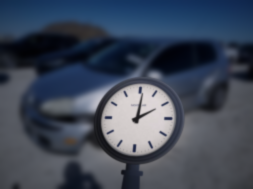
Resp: 2.01
